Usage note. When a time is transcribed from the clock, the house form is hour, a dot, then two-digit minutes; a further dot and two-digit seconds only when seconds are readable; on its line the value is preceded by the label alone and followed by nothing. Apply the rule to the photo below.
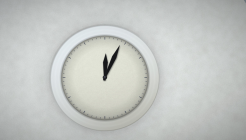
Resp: 12.04
